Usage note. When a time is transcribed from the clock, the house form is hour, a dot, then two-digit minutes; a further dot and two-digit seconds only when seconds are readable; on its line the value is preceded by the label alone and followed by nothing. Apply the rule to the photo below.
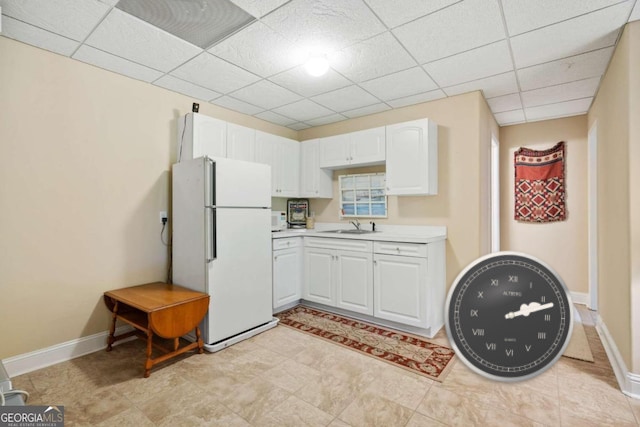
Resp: 2.12
